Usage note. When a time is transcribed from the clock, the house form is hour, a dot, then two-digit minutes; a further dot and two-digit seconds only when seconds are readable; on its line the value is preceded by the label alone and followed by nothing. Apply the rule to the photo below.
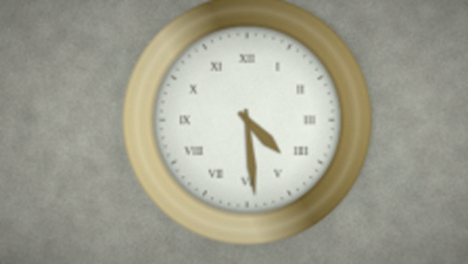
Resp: 4.29
